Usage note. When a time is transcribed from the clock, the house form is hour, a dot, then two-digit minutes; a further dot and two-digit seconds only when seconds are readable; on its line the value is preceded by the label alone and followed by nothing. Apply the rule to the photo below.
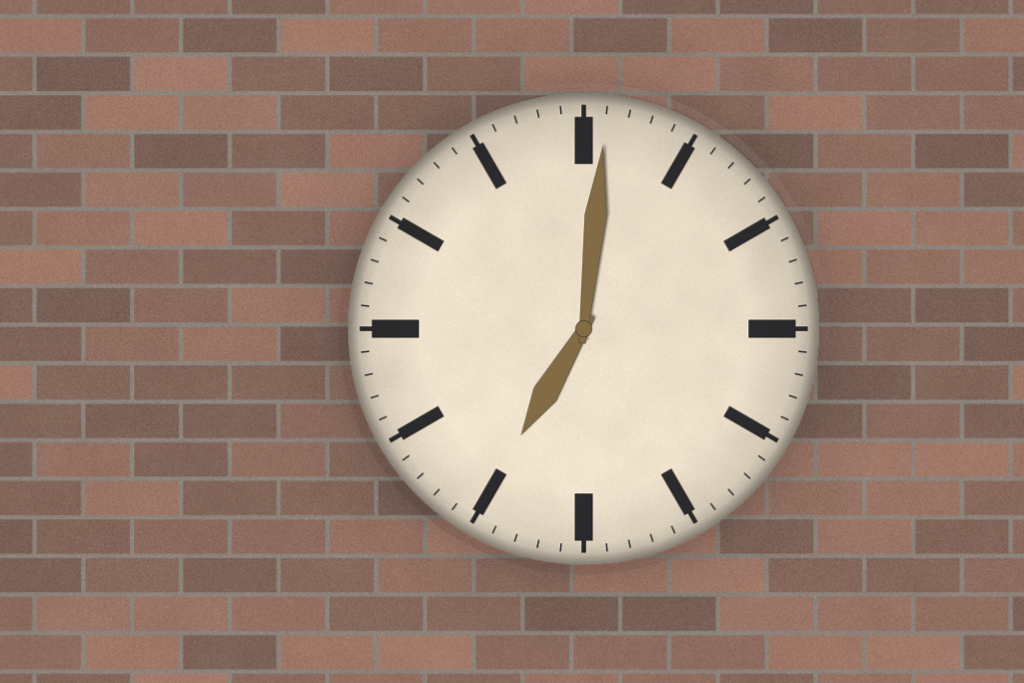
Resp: 7.01
